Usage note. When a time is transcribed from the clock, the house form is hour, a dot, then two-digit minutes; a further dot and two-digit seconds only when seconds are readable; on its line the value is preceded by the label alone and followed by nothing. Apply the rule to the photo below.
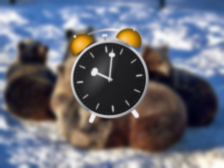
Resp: 10.02
